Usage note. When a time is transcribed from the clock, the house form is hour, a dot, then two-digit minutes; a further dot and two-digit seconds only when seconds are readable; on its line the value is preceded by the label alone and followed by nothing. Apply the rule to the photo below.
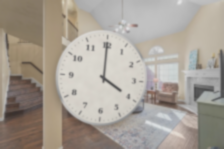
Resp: 4.00
